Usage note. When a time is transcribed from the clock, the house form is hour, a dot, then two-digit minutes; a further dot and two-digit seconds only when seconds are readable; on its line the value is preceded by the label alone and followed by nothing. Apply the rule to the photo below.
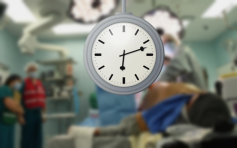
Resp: 6.12
